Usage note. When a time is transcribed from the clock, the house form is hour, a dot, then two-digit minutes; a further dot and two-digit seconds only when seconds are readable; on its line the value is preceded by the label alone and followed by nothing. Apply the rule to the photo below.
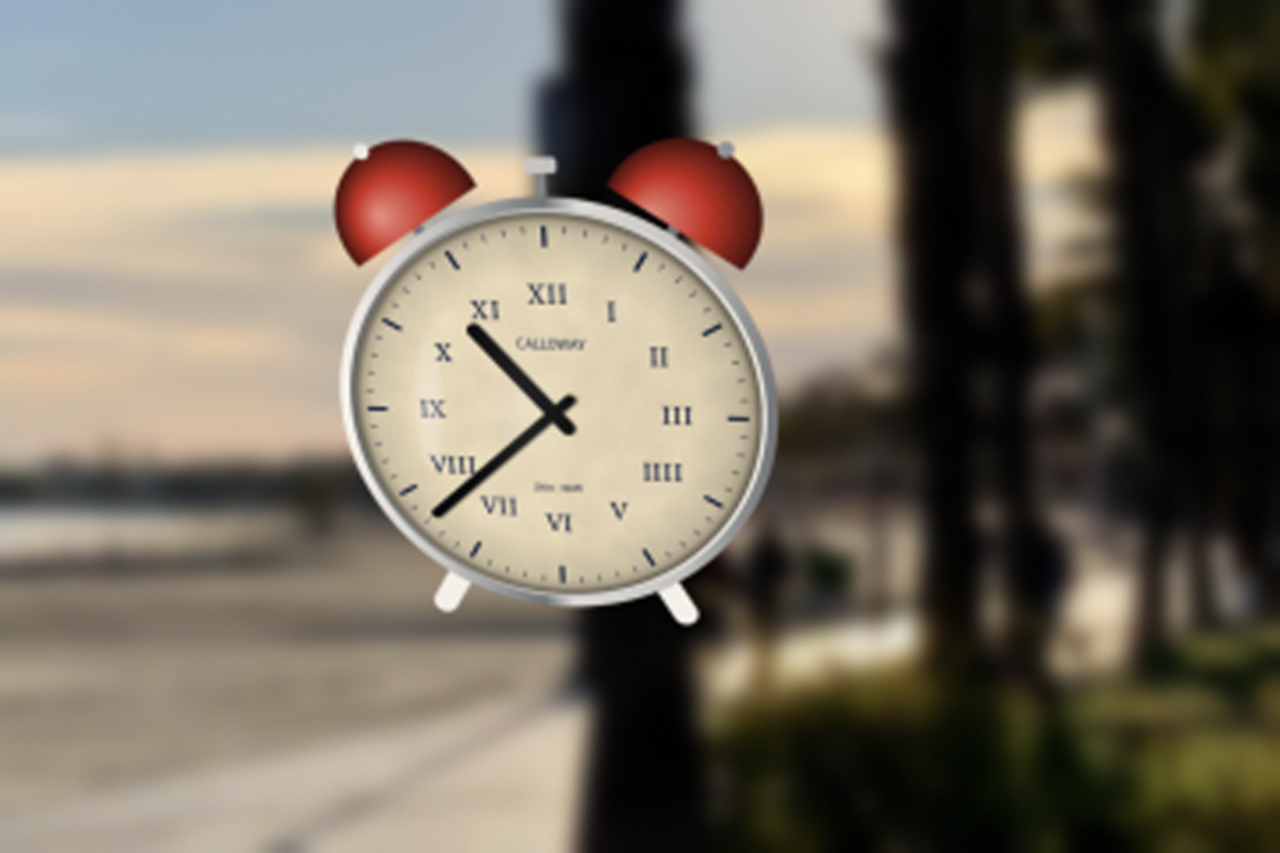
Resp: 10.38
